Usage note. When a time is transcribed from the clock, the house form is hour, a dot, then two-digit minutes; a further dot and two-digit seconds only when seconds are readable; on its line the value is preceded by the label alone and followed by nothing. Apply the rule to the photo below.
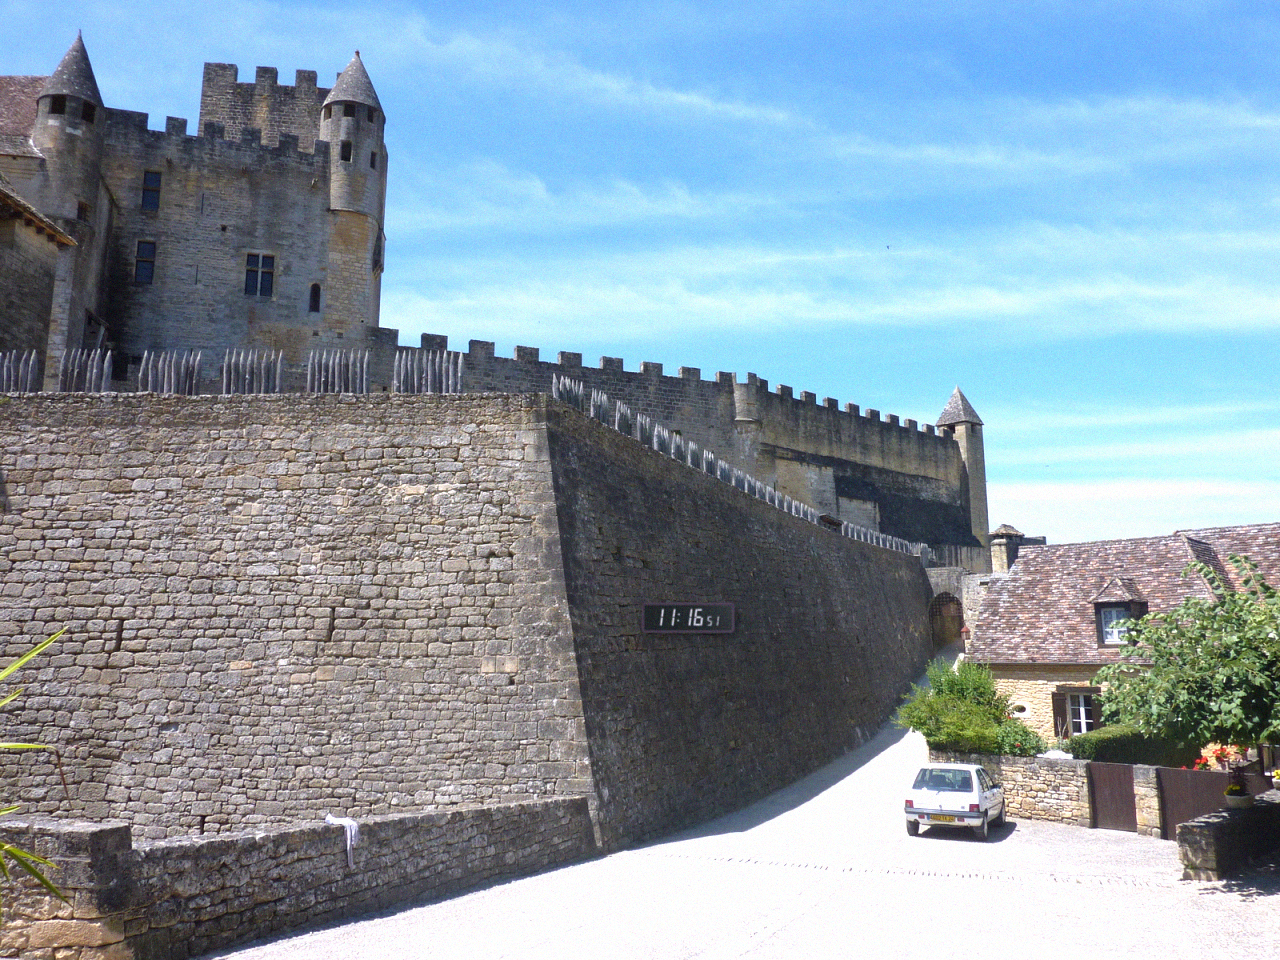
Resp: 11.16.51
